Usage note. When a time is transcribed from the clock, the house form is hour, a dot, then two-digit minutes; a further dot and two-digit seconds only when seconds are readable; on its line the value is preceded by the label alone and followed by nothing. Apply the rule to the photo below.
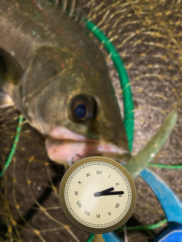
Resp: 2.14
